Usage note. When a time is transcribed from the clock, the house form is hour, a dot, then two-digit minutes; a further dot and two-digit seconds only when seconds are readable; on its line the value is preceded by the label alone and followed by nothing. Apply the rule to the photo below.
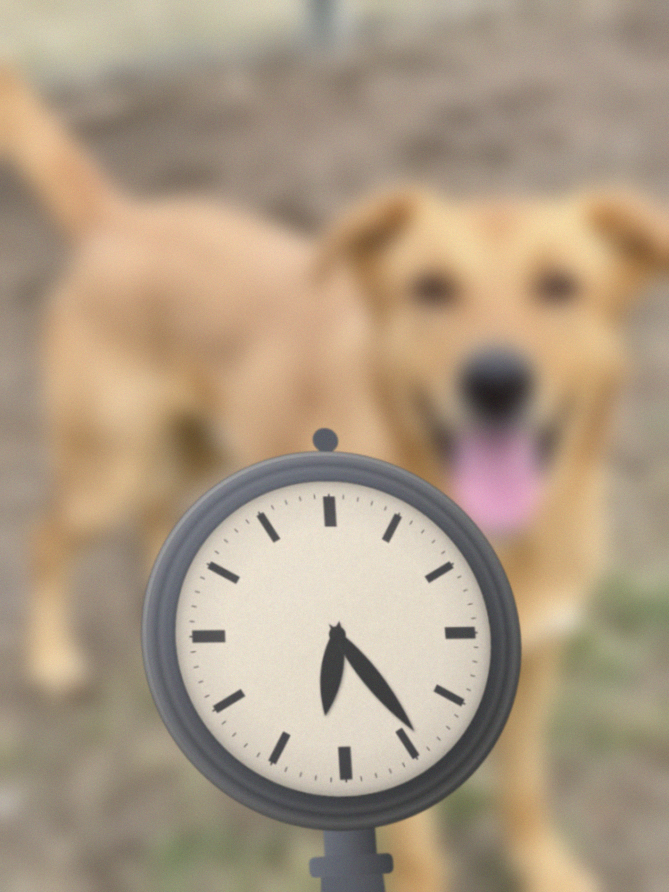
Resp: 6.24
